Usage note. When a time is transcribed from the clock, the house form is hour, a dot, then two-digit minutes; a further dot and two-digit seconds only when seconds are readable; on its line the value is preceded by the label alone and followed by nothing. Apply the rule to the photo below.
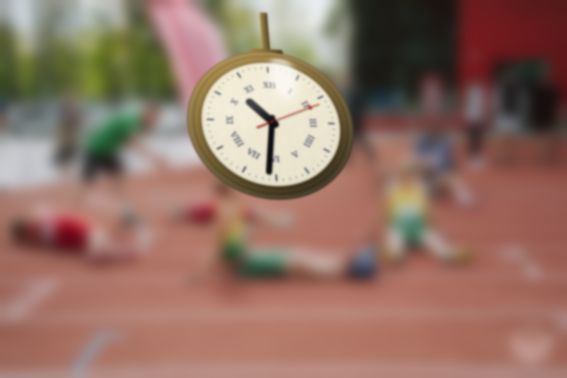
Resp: 10.31.11
